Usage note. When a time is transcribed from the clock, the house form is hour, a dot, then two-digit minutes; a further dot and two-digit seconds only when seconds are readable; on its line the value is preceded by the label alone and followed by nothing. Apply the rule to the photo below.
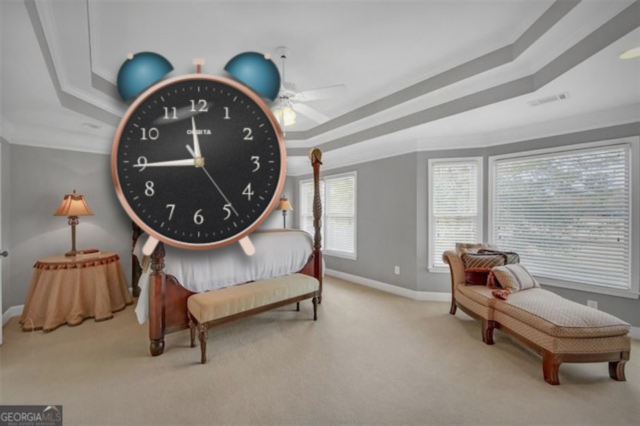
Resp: 11.44.24
